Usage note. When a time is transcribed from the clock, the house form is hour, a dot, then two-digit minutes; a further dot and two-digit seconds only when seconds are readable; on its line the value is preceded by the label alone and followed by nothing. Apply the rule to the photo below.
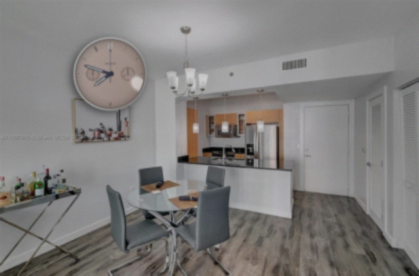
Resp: 7.48
